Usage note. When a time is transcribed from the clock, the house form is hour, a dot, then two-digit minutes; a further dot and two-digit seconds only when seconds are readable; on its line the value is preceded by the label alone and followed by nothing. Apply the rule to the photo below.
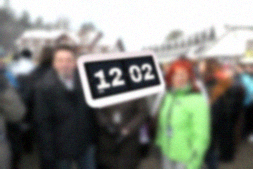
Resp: 12.02
